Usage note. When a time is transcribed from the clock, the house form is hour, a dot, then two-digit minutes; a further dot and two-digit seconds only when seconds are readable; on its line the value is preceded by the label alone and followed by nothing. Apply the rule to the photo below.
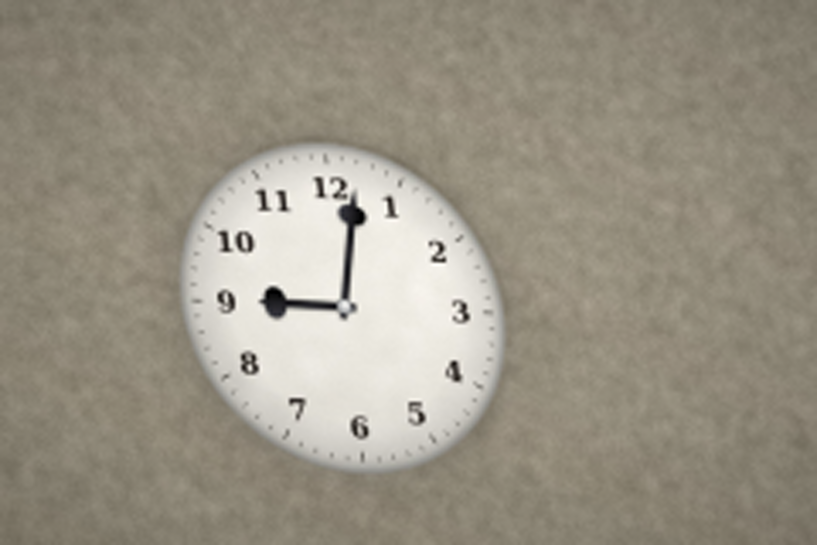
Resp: 9.02
